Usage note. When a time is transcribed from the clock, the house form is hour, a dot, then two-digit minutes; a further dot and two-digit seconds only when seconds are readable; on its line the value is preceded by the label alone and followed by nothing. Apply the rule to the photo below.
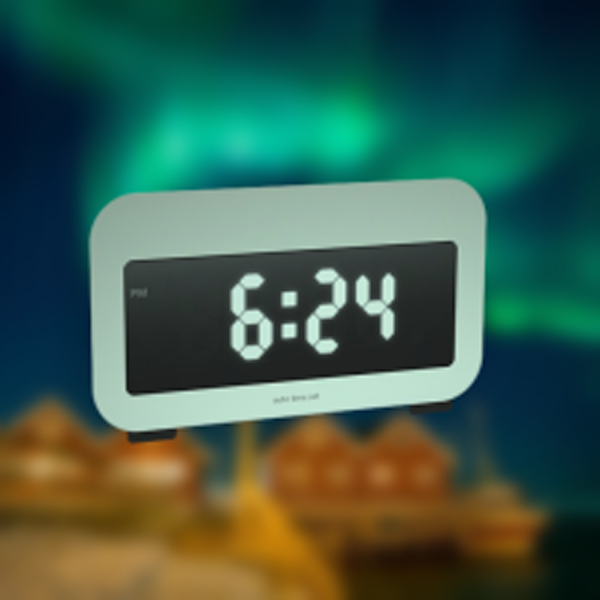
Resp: 6.24
